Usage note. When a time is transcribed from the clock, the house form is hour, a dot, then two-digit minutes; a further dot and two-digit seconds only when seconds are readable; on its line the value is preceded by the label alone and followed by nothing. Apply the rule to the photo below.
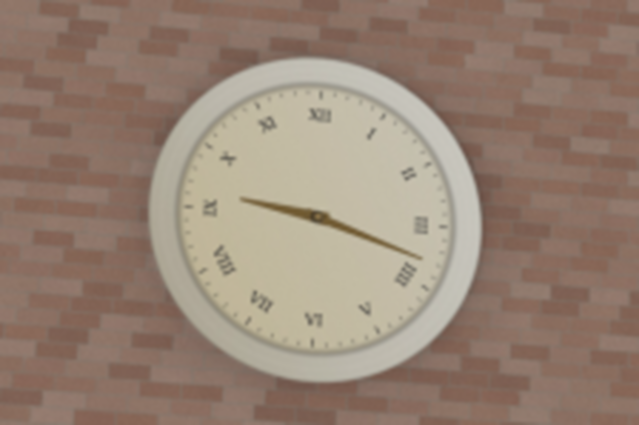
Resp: 9.18
